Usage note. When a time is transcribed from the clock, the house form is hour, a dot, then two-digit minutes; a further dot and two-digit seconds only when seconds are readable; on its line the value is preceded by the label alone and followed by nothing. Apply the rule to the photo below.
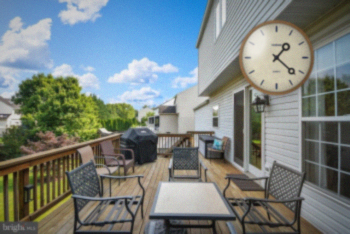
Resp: 1.22
